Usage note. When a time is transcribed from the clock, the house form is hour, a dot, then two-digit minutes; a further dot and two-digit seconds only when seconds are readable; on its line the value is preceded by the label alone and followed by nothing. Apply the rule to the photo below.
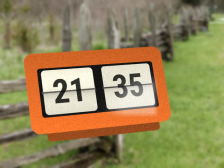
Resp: 21.35
